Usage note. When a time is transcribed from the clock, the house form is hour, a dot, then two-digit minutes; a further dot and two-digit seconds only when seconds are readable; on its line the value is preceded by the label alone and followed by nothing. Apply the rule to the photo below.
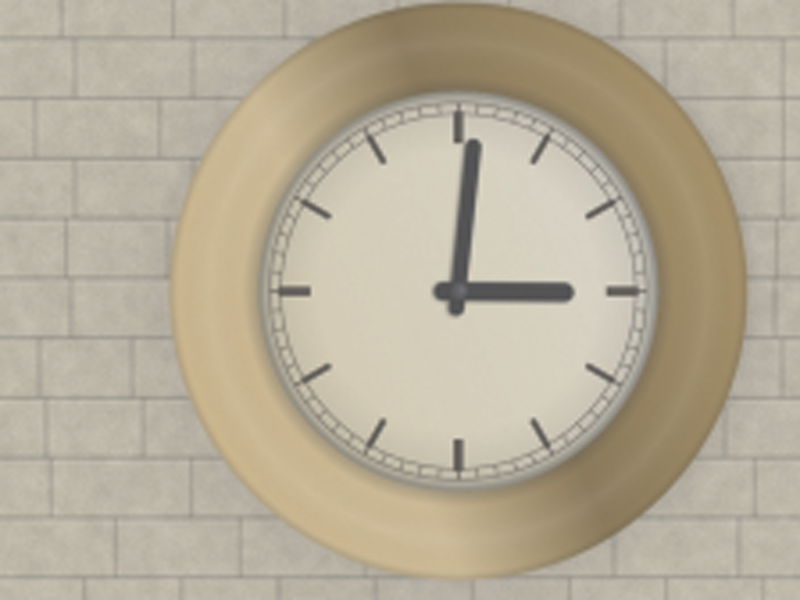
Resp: 3.01
